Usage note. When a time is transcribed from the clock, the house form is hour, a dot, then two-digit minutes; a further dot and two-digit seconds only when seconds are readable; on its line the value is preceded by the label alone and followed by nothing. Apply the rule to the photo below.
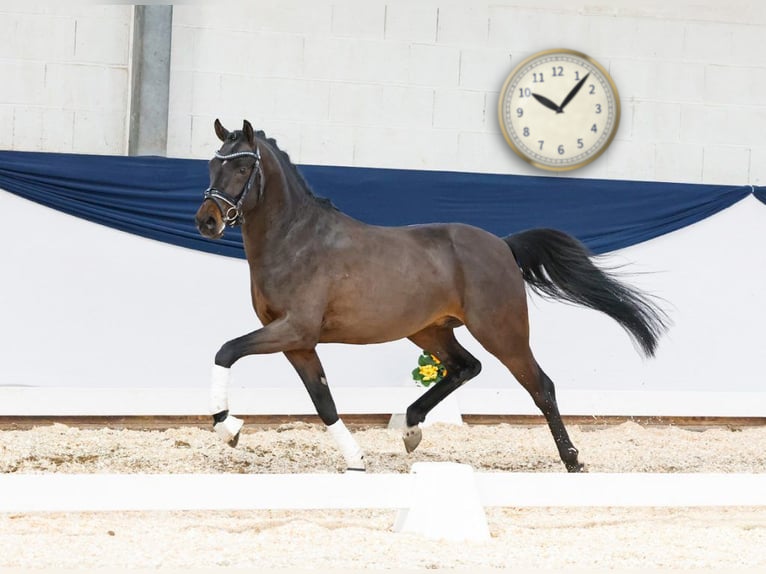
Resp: 10.07
